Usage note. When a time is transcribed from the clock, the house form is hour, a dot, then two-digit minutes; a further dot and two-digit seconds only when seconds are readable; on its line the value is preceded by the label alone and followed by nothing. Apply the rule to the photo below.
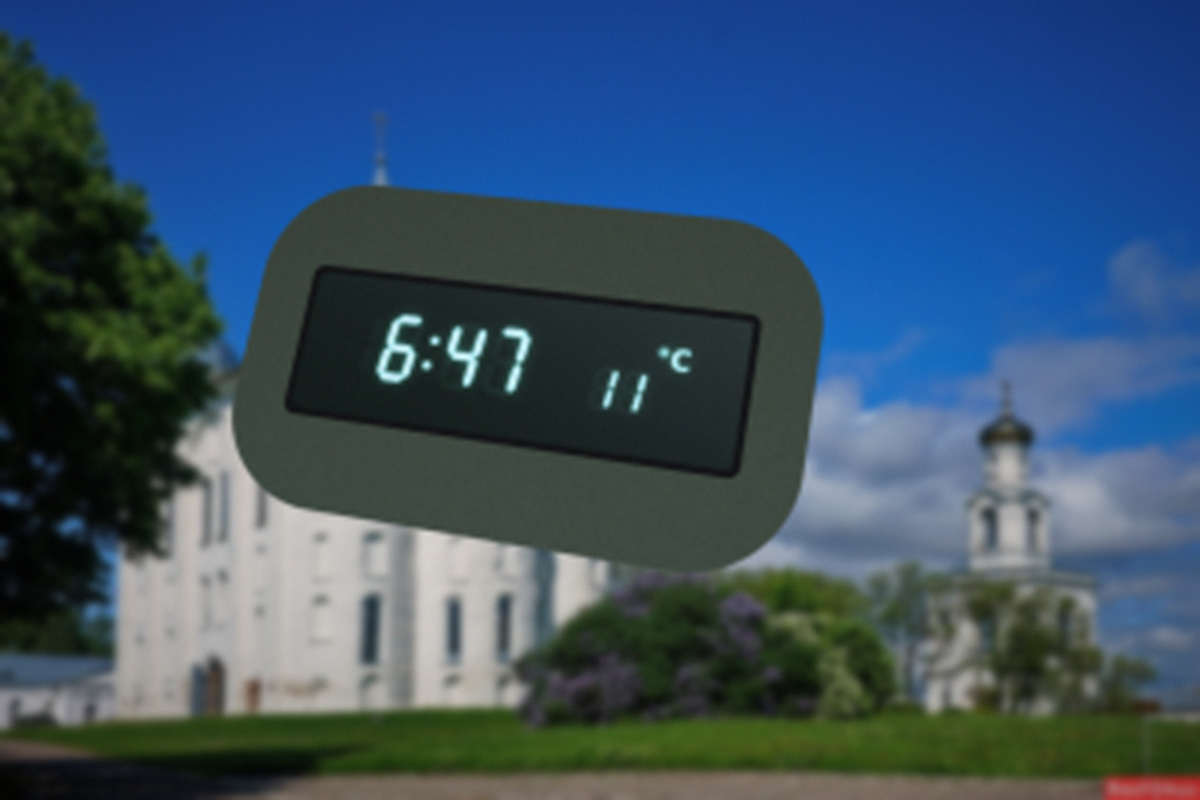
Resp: 6.47
